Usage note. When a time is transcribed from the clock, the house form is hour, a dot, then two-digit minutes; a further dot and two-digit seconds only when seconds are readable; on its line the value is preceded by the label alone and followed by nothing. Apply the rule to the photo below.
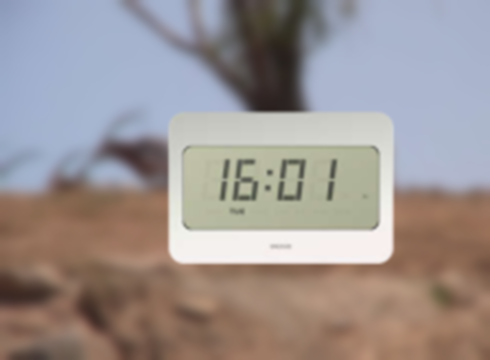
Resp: 16.01
